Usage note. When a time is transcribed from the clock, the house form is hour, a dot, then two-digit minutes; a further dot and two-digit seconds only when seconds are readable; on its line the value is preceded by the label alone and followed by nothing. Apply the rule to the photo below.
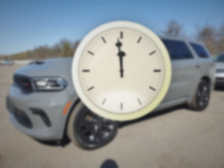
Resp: 11.59
